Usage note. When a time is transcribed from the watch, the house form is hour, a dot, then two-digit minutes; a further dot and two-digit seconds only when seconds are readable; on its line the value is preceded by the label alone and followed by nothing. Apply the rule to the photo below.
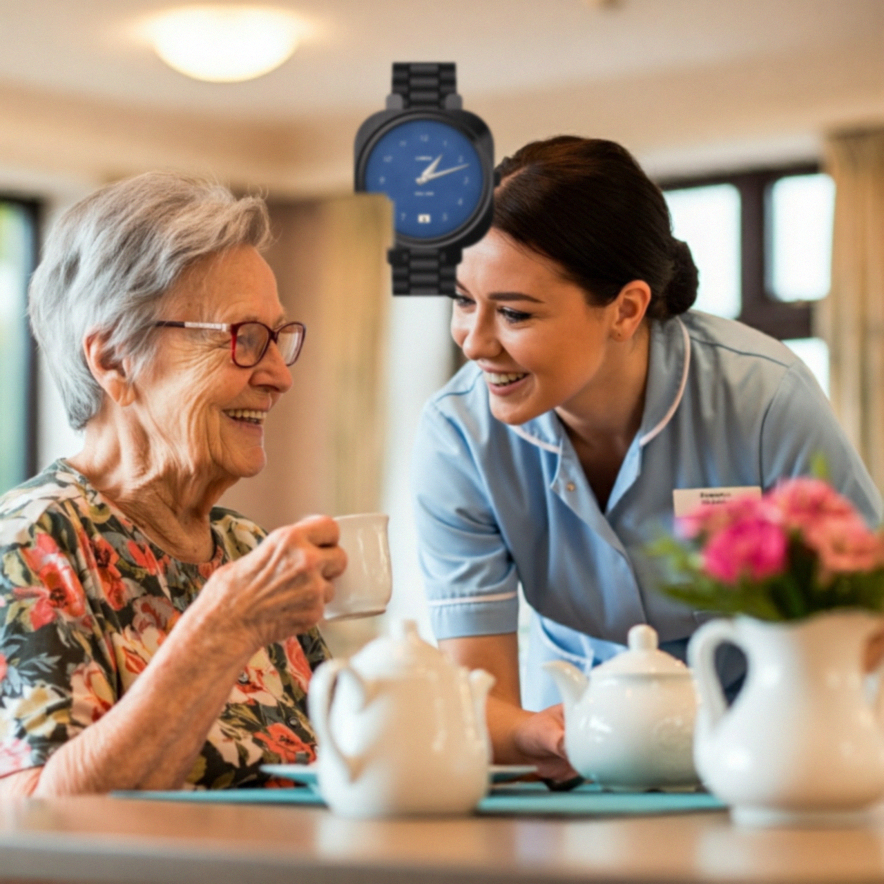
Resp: 1.12
